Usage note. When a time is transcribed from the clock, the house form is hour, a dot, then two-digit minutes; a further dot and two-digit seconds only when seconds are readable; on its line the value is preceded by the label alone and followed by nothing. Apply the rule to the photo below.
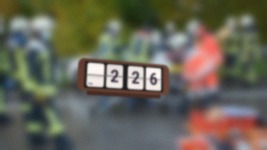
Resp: 2.26
